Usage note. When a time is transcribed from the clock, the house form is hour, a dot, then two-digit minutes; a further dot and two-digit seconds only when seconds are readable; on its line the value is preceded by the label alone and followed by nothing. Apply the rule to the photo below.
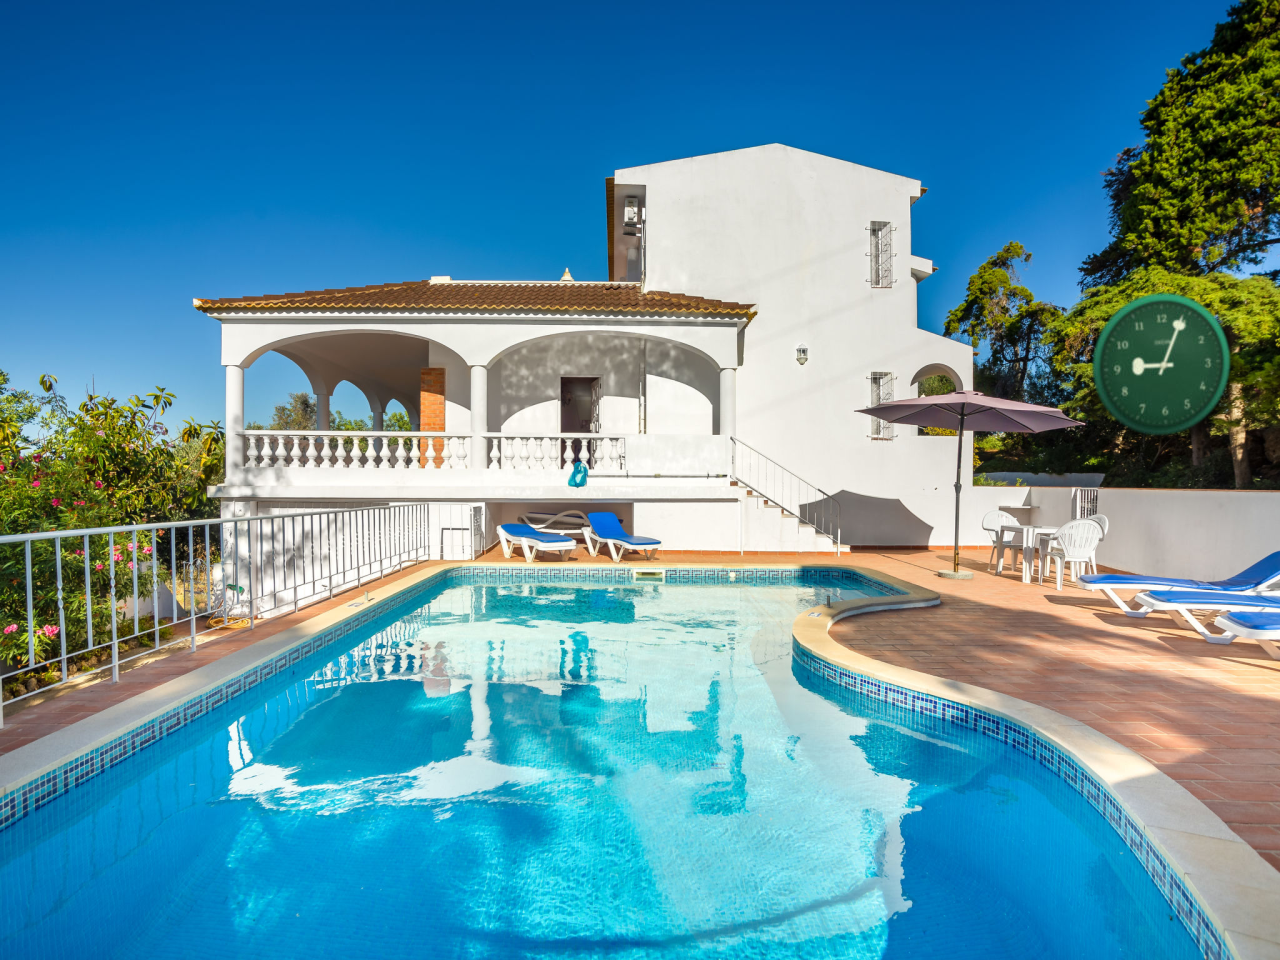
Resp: 9.04
